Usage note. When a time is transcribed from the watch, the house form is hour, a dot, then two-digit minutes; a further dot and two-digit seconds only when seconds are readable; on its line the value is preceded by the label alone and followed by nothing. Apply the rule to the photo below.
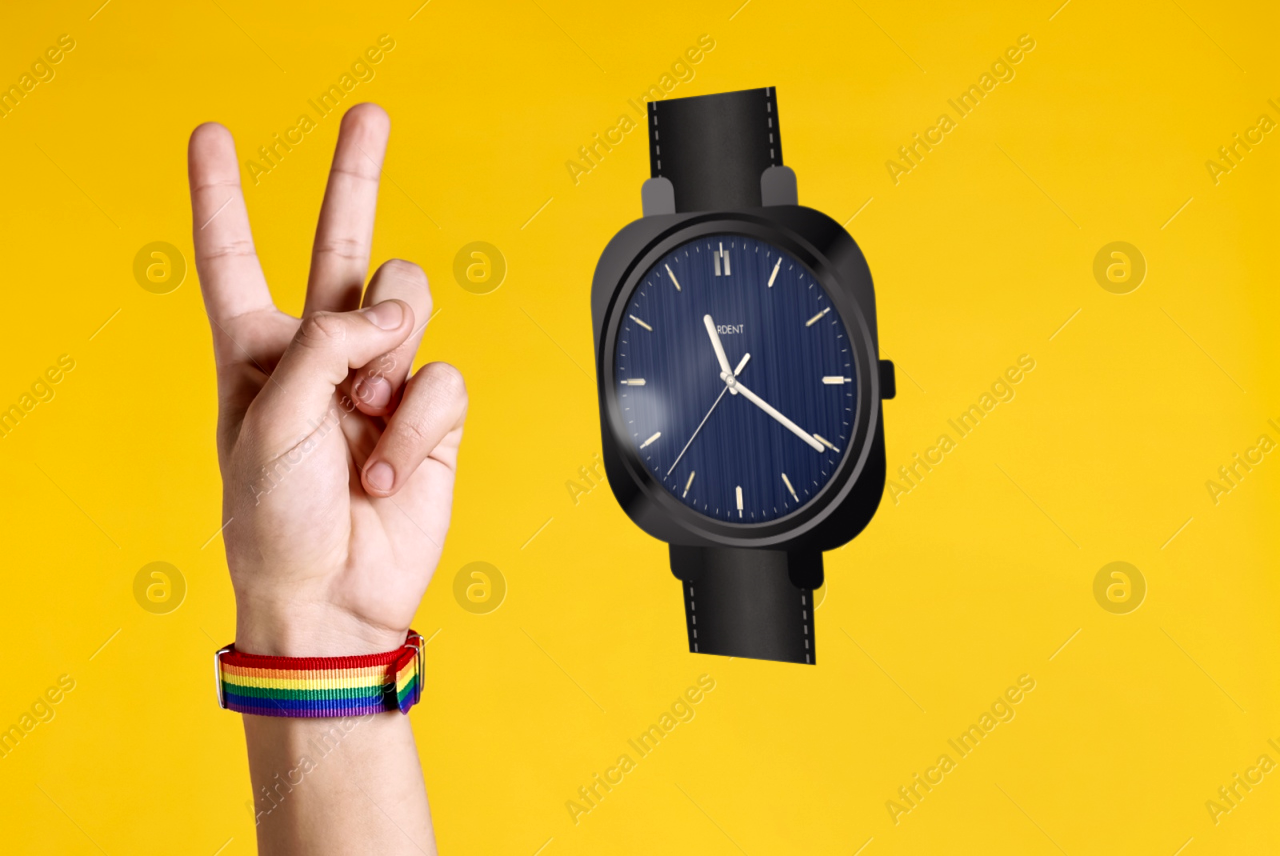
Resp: 11.20.37
